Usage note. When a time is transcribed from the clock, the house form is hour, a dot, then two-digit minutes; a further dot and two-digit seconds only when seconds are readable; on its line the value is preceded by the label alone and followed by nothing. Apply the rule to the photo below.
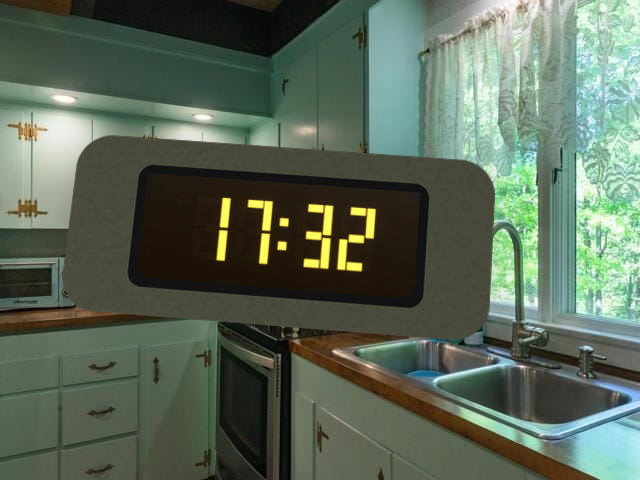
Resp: 17.32
